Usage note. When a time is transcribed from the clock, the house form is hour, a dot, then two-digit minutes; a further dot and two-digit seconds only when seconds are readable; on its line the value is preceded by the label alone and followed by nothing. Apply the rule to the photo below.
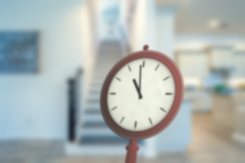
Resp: 10.59
